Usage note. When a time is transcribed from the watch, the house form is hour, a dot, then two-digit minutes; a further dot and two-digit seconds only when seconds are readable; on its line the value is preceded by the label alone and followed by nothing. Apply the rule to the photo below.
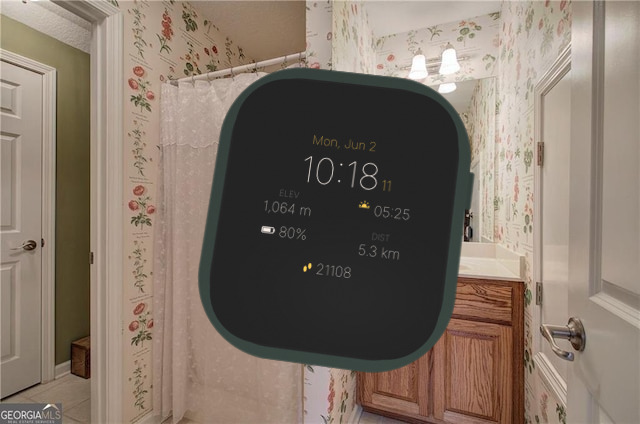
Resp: 10.18.11
